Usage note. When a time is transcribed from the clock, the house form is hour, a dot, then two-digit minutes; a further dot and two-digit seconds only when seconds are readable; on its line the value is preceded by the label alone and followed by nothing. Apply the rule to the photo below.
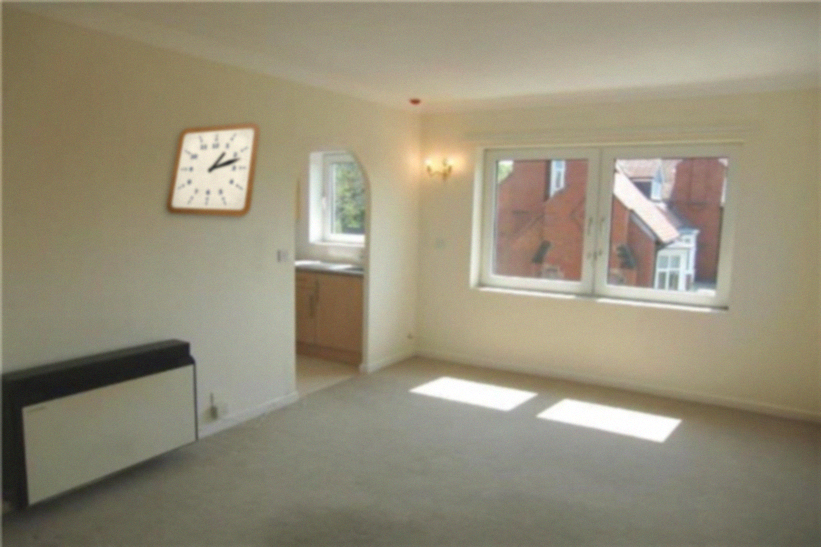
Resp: 1.12
